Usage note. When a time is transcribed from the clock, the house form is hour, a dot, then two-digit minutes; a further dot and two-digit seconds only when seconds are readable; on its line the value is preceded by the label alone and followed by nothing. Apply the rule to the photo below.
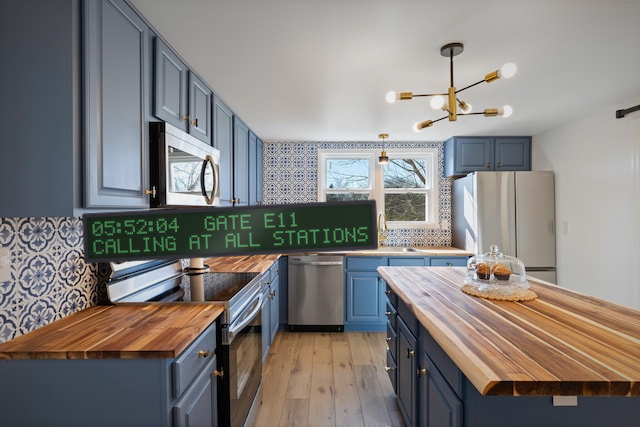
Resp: 5.52.04
